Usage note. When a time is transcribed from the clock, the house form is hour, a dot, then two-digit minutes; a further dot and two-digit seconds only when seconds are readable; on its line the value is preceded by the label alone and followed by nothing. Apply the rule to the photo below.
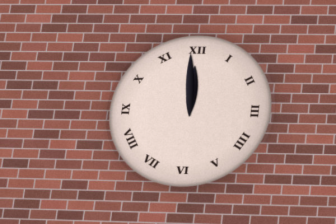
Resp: 11.59
